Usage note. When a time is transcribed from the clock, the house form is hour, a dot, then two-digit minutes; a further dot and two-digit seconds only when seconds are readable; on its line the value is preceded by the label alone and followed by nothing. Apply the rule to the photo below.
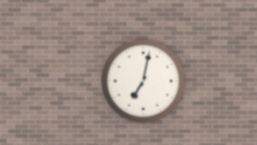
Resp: 7.02
